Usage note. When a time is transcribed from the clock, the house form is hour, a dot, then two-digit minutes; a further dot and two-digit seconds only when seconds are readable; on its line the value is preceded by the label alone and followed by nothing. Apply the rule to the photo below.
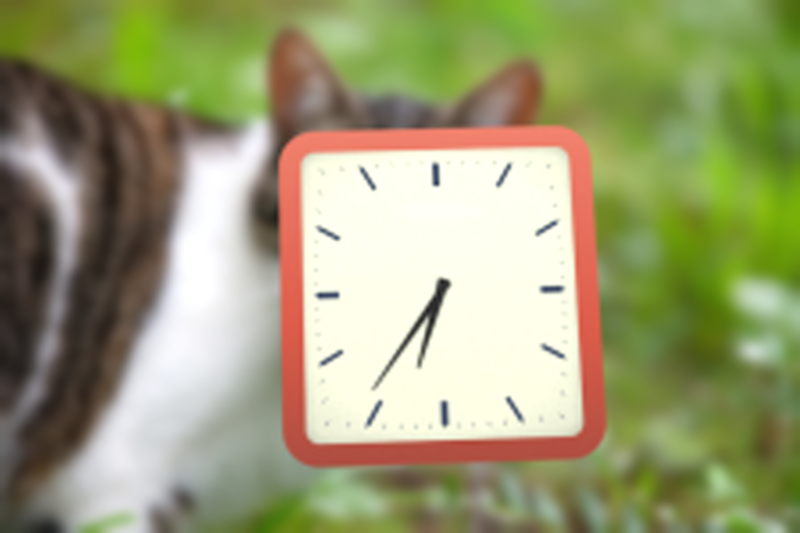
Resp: 6.36
